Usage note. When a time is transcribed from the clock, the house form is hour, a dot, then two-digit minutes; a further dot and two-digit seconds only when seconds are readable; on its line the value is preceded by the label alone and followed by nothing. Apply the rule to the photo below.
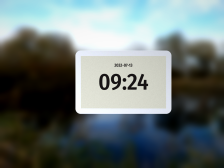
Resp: 9.24
